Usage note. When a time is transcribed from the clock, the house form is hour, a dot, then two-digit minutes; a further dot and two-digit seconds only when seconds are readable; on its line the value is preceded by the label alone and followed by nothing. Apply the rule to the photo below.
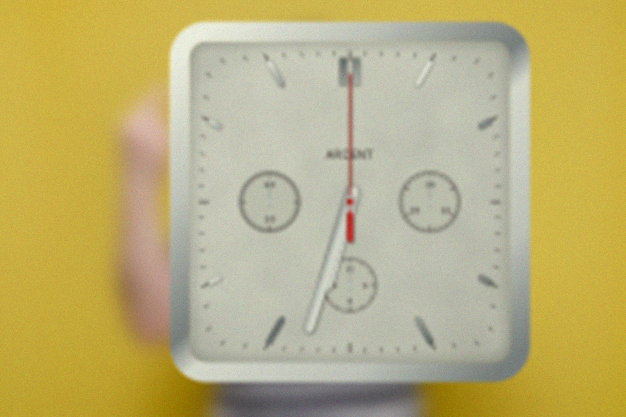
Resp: 6.33
